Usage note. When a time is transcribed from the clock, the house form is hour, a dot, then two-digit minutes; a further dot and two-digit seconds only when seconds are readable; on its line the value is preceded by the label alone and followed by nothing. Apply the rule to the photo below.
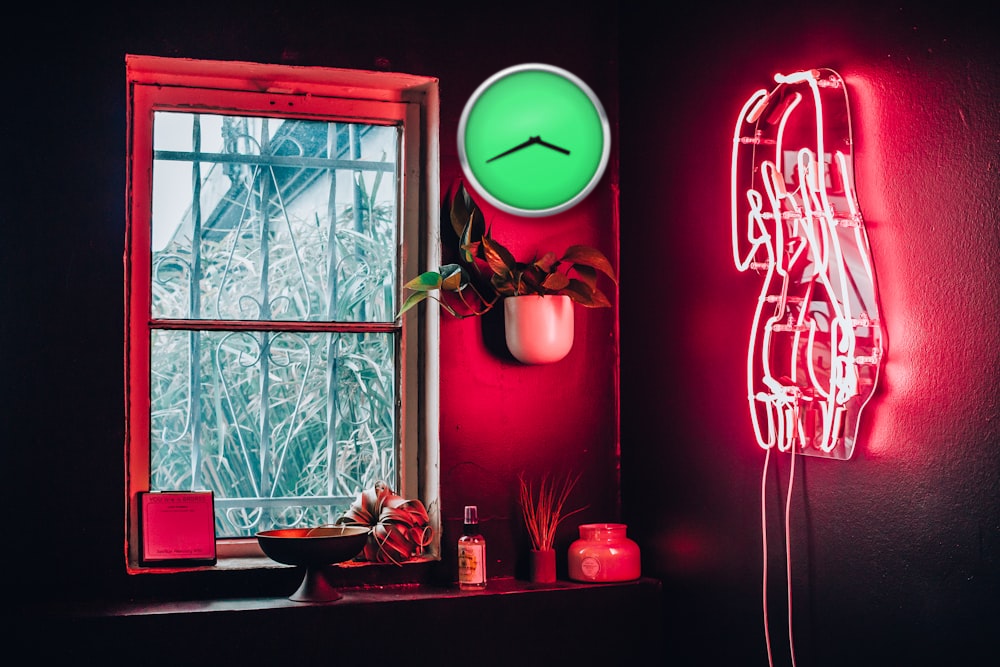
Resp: 3.41
